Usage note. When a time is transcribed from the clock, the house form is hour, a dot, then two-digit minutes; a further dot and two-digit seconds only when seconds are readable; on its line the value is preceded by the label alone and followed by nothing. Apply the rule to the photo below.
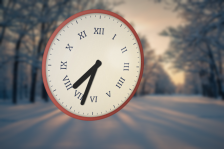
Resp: 7.33
